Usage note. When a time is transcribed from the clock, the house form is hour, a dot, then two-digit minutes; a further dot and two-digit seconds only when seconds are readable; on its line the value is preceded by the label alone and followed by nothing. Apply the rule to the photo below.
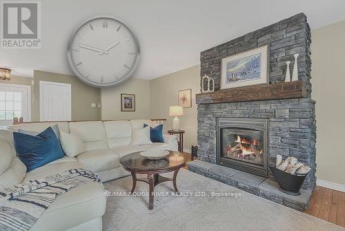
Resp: 1.47
